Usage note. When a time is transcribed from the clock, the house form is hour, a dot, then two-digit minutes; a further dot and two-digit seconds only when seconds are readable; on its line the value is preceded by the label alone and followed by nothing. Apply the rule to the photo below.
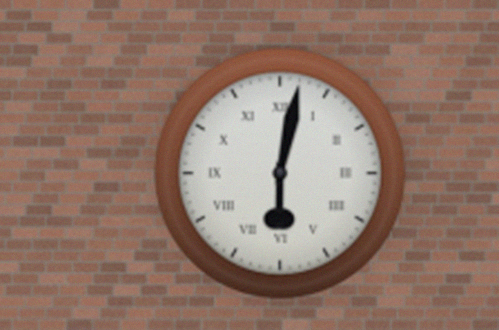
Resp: 6.02
